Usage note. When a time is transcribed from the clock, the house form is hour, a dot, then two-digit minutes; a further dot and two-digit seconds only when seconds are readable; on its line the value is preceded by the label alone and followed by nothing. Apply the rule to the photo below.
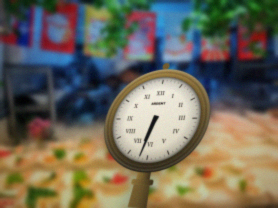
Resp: 6.32
